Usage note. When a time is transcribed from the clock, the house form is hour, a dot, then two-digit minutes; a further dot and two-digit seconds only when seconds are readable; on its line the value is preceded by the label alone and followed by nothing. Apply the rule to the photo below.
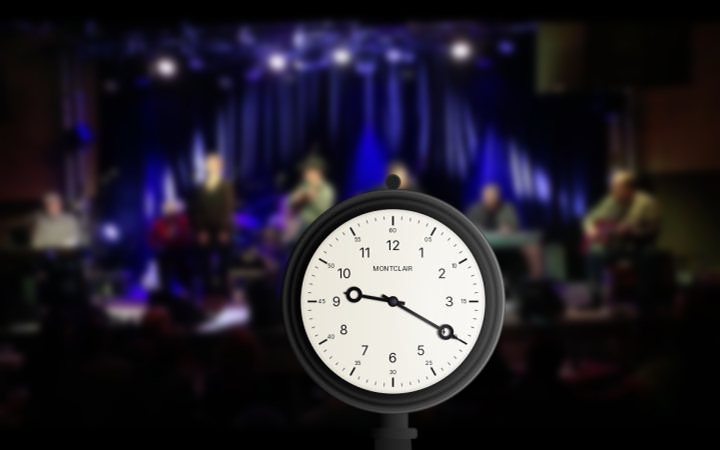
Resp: 9.20
